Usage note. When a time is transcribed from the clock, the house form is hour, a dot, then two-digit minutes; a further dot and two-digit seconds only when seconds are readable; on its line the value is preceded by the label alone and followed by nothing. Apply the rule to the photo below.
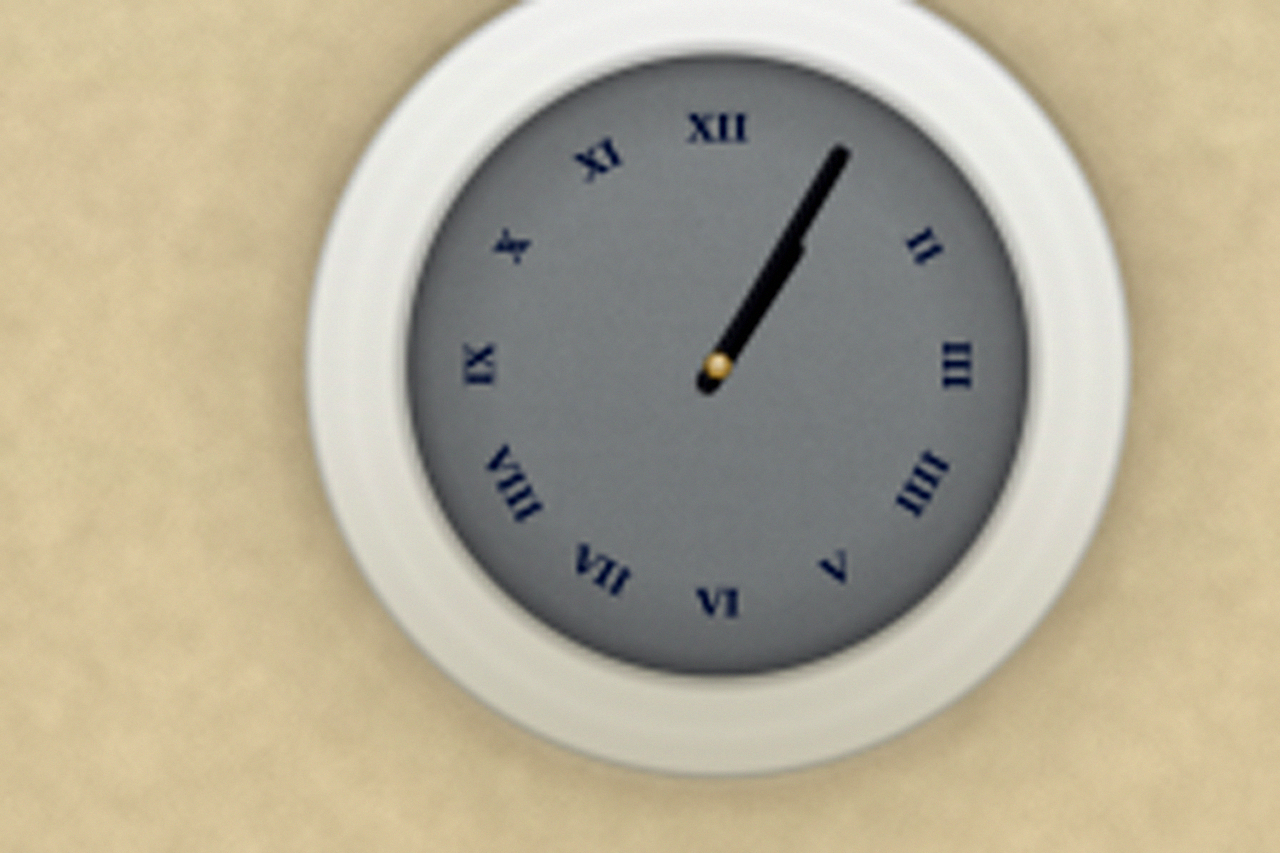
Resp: 1.05
